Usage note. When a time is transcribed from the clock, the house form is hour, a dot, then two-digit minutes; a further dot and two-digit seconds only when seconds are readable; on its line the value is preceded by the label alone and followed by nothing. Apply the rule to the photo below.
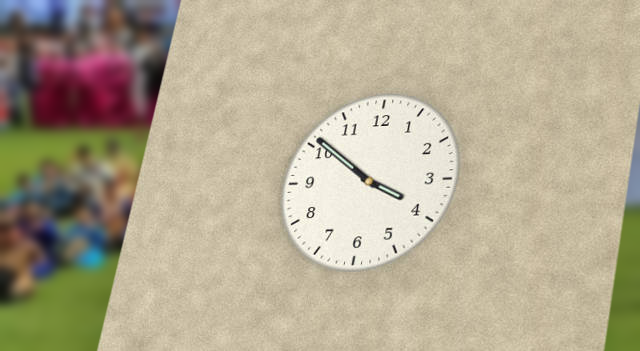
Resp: 3.51
